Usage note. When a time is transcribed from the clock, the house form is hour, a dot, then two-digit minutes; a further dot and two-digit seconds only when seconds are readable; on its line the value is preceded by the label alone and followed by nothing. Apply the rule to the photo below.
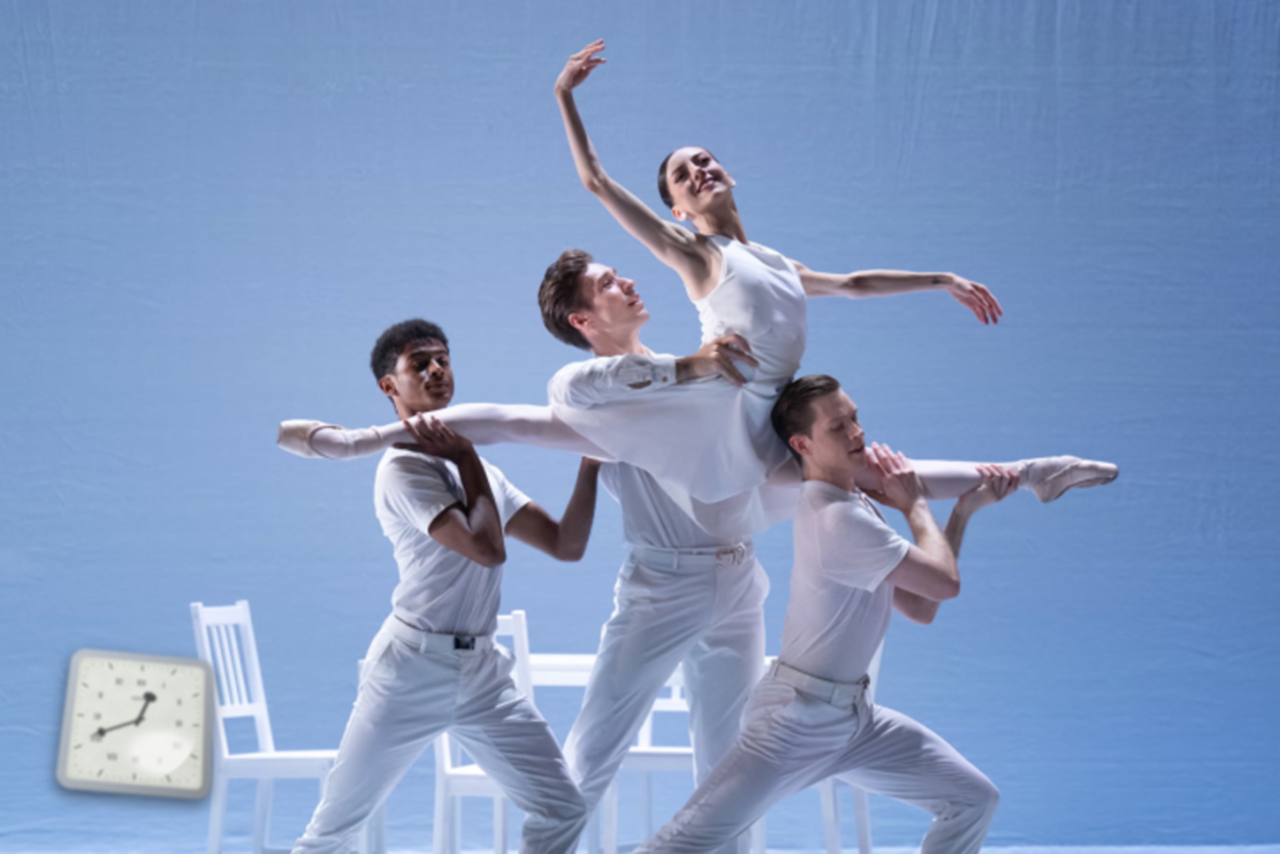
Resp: 12.41
